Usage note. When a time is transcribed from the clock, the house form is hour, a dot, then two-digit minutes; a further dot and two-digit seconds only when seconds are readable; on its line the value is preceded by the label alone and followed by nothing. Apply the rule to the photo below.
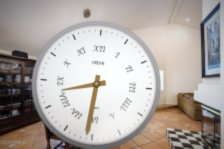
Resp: 8.31
